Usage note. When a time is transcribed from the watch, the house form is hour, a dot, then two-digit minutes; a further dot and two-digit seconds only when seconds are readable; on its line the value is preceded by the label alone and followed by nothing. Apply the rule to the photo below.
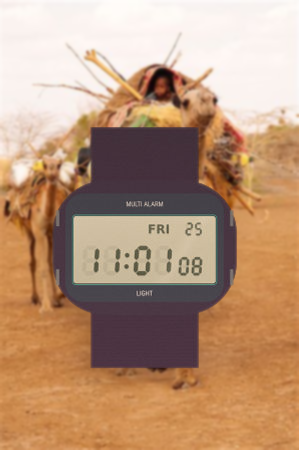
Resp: 11.01.08
